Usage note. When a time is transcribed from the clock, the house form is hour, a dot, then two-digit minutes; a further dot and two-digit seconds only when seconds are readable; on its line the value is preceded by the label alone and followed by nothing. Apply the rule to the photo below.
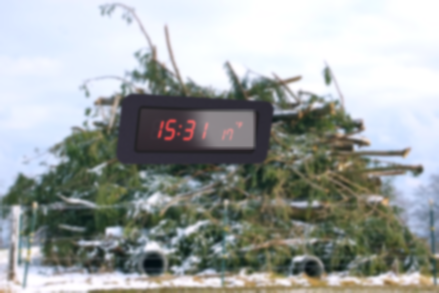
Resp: 15.31
